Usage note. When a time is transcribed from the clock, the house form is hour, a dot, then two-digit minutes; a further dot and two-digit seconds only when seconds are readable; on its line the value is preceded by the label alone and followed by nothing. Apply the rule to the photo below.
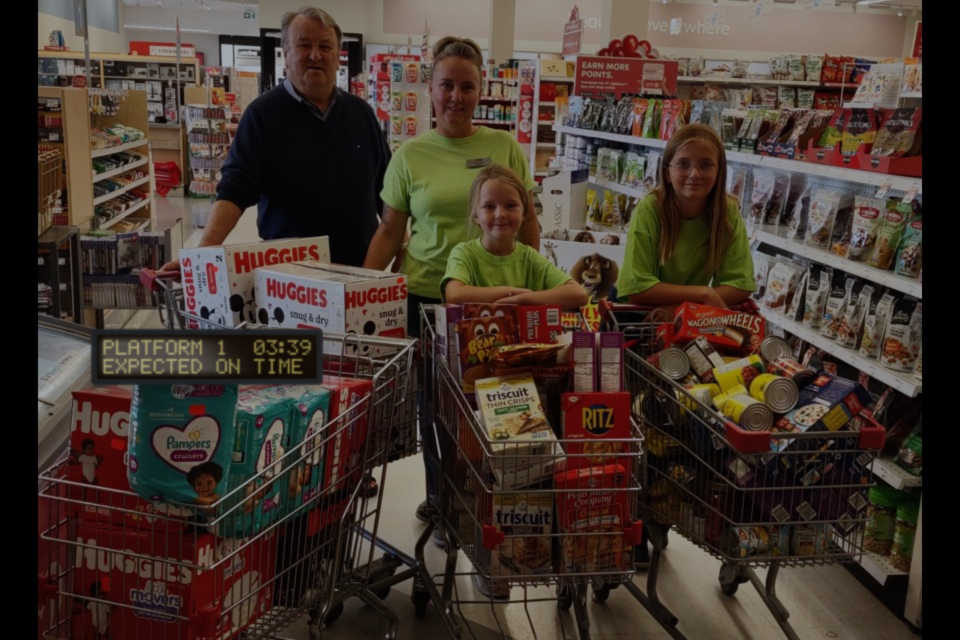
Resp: 3.39
